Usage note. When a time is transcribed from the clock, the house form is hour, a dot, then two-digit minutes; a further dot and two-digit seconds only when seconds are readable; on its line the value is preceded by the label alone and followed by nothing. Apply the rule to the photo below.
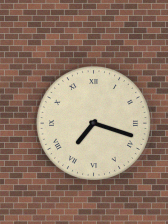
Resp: 7.18
